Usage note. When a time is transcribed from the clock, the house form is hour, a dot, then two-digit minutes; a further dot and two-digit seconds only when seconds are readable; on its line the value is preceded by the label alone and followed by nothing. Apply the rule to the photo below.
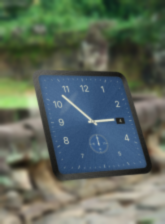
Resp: 2.53
